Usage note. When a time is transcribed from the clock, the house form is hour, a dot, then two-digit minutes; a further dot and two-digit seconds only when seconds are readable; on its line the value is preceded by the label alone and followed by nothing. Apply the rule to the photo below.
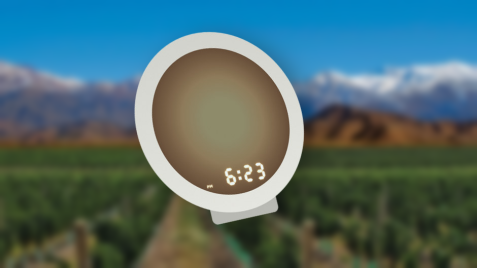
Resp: 6.23
